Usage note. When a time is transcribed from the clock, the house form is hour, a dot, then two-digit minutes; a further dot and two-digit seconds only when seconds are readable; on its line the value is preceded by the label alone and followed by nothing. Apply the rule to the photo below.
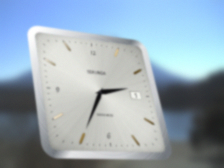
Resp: 2.35
